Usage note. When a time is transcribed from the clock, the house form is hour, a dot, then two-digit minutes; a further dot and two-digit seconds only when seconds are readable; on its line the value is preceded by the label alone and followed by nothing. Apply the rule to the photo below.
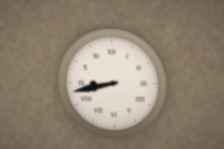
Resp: 8.43
